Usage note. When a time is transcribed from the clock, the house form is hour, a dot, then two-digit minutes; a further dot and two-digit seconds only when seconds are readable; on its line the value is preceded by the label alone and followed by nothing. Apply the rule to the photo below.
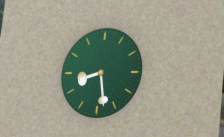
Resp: 8.28
